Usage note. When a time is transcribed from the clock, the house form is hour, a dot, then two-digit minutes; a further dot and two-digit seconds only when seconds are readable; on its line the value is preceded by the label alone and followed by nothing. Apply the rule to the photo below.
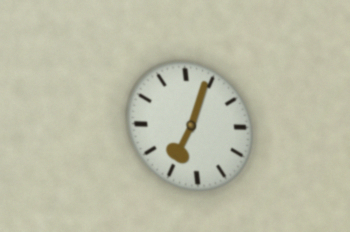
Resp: 7.04
